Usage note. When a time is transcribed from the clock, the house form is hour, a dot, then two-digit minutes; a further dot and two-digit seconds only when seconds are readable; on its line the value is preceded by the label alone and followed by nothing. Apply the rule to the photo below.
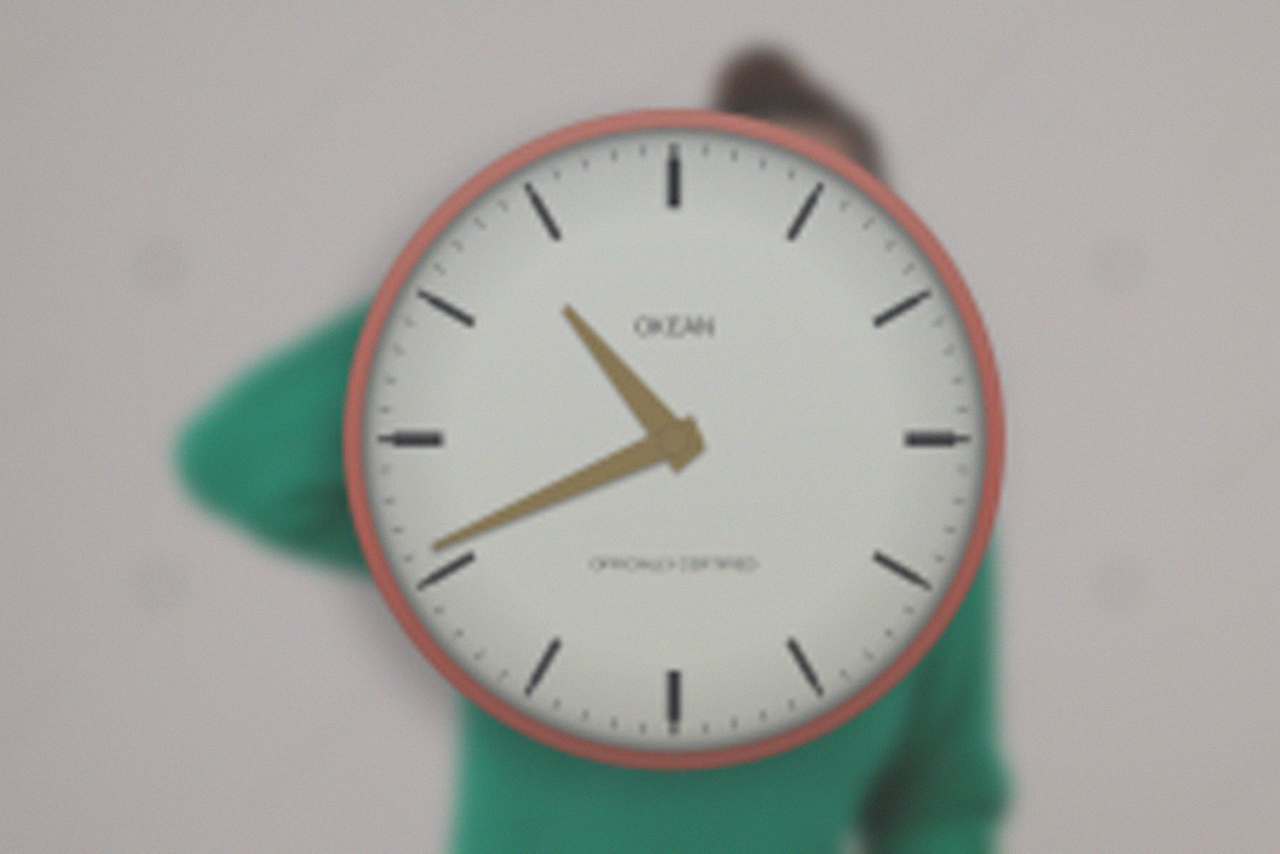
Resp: 10.41
